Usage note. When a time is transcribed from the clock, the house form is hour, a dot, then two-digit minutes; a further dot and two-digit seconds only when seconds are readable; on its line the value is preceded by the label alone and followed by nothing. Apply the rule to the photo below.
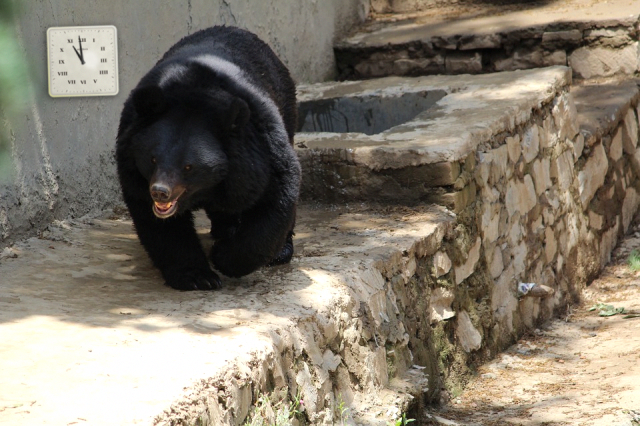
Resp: 10.59
